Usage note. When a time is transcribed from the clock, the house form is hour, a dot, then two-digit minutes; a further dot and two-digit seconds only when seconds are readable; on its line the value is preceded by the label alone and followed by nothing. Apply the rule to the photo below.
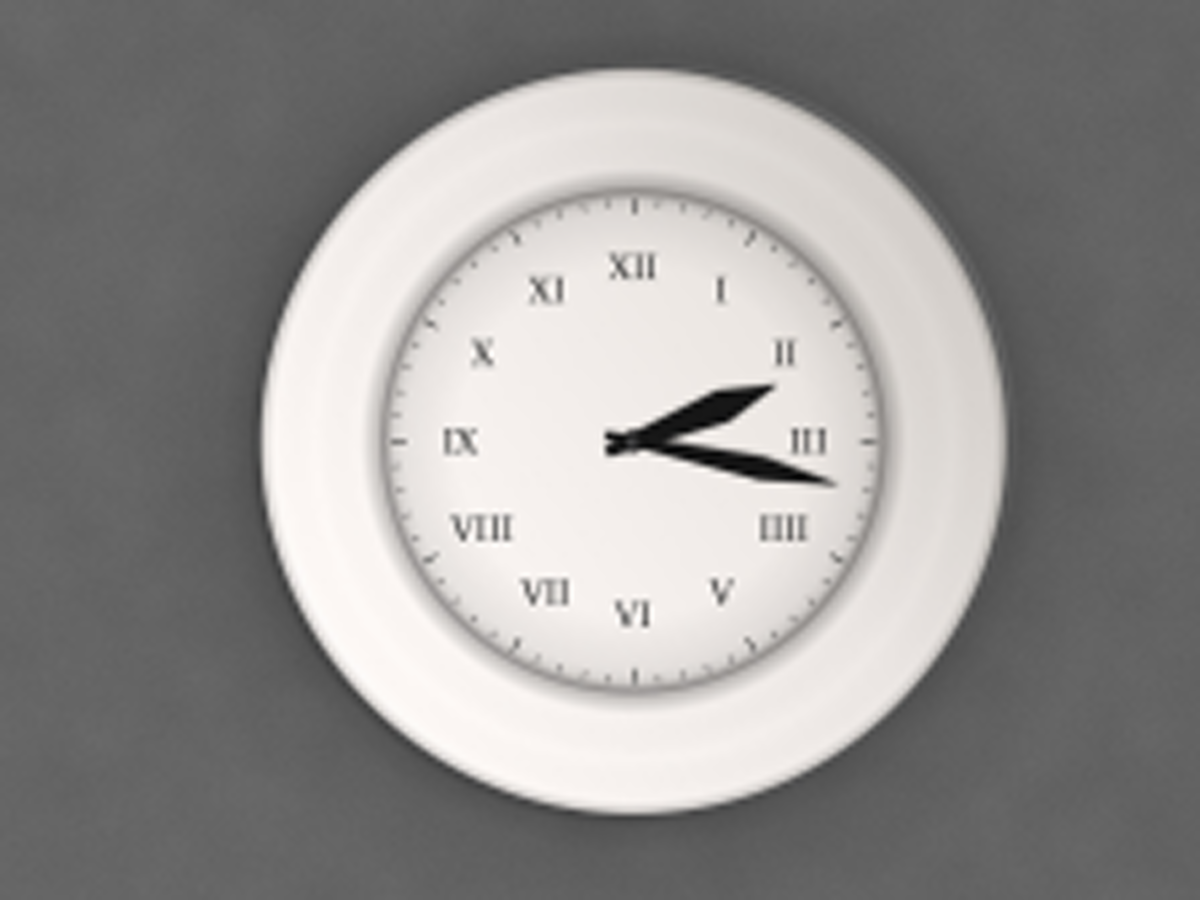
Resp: 2.17
